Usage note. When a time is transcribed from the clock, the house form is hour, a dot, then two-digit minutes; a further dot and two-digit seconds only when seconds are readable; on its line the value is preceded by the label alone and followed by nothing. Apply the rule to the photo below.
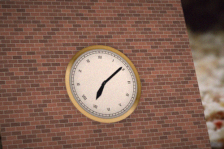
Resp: 7.09
